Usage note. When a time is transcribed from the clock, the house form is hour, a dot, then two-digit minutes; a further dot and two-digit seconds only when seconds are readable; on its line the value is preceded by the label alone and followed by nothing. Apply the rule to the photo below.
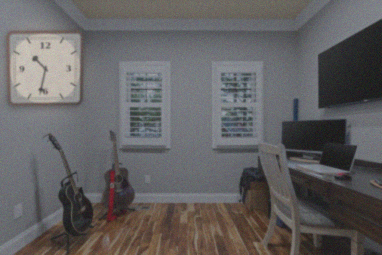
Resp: 10.32
